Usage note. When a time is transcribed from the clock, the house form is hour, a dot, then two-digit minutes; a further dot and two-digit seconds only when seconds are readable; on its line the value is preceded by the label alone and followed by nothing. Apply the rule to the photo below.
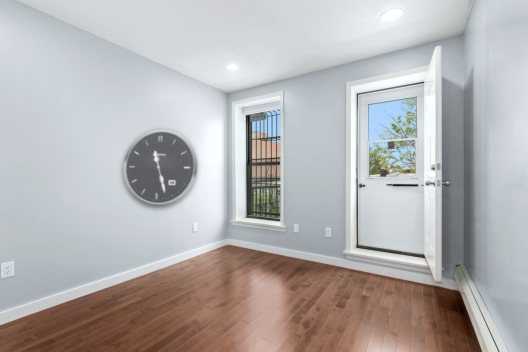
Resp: 11.27
